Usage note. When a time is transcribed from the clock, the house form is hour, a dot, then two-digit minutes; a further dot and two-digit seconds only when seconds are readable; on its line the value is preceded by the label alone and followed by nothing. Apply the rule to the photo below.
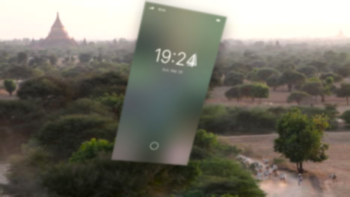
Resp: 19.24
